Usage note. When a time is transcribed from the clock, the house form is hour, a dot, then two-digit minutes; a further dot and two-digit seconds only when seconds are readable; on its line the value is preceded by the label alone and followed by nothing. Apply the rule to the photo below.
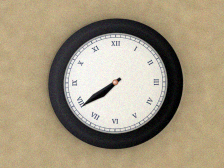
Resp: 7.39
